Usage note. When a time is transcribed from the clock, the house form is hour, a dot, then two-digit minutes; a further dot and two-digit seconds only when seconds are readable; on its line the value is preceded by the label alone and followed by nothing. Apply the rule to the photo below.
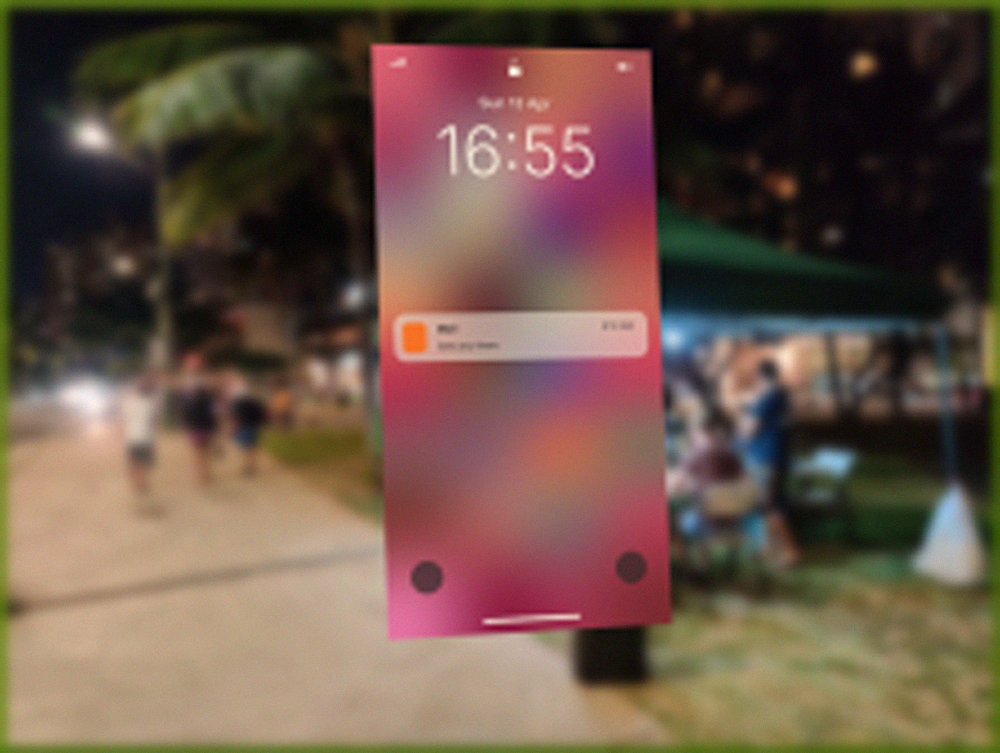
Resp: 16.55
